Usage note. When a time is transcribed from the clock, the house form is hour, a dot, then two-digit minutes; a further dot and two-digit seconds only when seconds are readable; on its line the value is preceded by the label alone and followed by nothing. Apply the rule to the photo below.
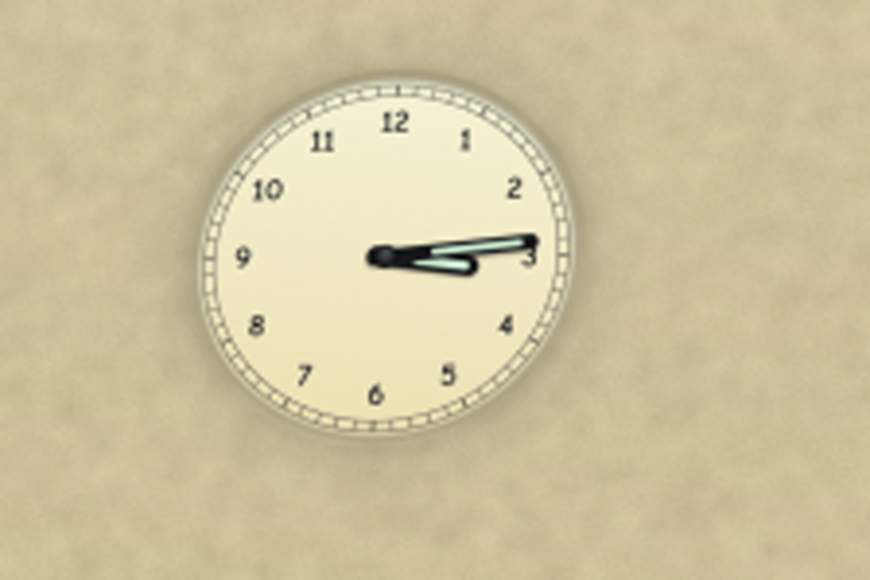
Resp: 3.14
